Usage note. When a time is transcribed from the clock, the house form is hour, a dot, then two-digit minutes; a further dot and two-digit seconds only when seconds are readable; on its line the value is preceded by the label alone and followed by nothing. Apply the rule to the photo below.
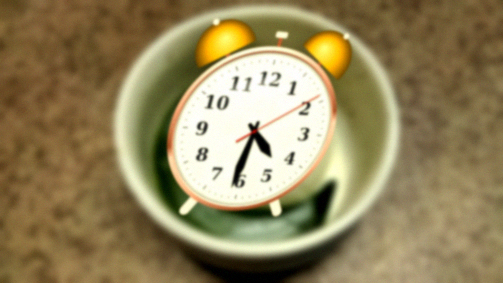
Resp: 4.31.09
